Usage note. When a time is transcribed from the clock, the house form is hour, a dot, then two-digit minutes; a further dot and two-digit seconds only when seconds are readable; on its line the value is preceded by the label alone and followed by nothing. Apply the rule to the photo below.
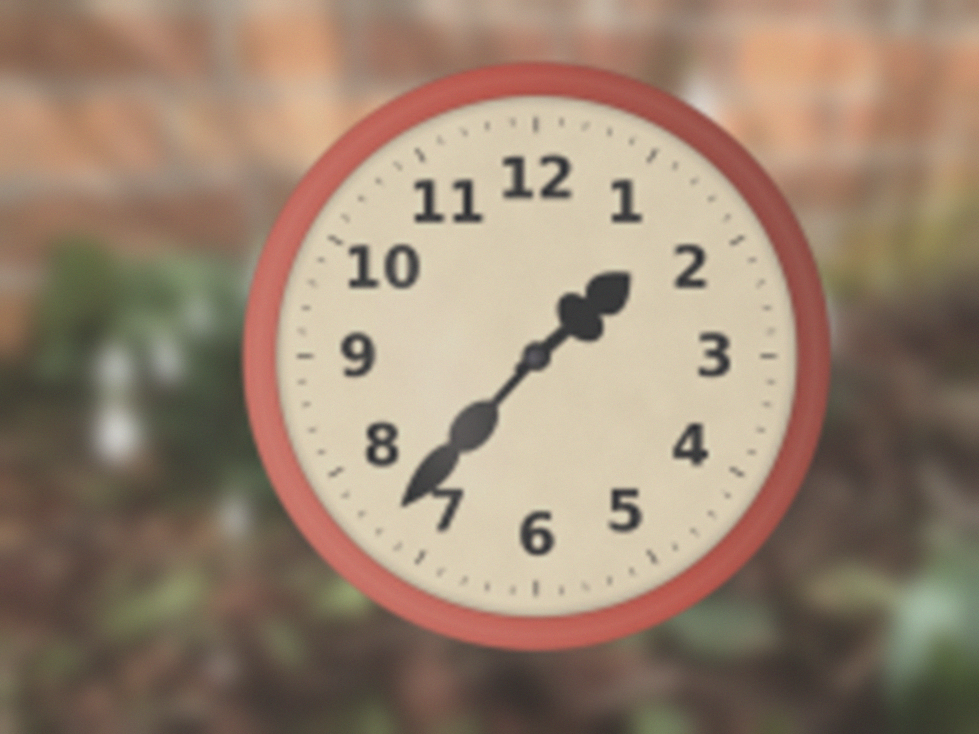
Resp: 1.37
